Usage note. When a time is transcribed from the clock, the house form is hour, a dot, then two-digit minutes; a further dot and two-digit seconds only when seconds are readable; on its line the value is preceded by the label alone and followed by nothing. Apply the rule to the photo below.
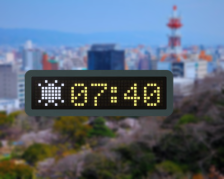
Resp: 7.40
